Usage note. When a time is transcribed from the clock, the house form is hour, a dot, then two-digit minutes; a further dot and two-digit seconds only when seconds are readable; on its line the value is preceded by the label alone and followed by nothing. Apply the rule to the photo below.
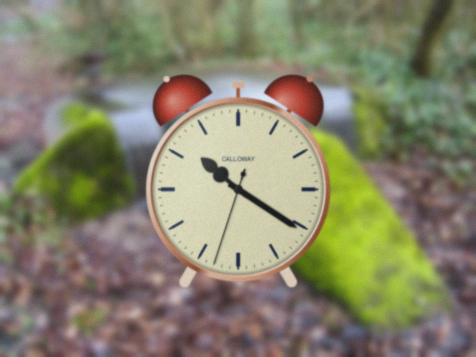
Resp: 10.20.33
